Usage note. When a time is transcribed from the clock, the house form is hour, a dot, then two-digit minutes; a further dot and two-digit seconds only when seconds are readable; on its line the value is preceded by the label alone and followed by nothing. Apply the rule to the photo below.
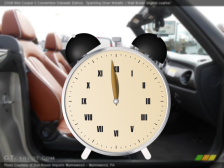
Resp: 11.59
